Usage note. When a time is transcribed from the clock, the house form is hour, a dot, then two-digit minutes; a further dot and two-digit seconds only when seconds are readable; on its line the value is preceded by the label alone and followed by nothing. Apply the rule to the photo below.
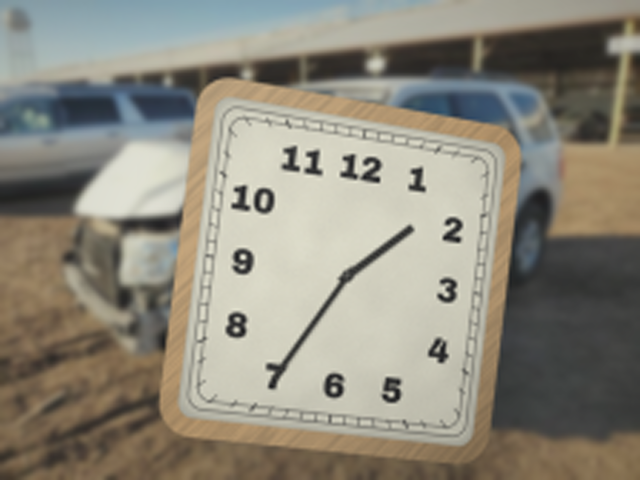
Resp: 1.35
